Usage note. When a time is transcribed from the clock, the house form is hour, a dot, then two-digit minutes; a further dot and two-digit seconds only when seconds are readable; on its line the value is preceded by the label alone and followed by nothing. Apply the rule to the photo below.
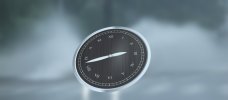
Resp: 2.43
